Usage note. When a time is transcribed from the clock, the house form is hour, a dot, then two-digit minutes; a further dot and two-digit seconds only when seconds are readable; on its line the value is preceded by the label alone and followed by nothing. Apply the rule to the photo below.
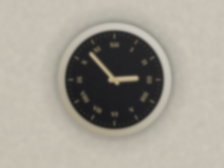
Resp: 2.53
